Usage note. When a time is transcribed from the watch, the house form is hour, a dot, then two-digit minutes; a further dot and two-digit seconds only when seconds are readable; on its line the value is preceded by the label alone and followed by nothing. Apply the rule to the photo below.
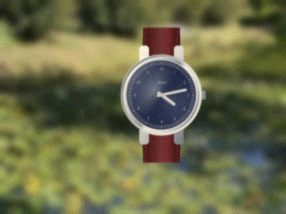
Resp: 4.13
